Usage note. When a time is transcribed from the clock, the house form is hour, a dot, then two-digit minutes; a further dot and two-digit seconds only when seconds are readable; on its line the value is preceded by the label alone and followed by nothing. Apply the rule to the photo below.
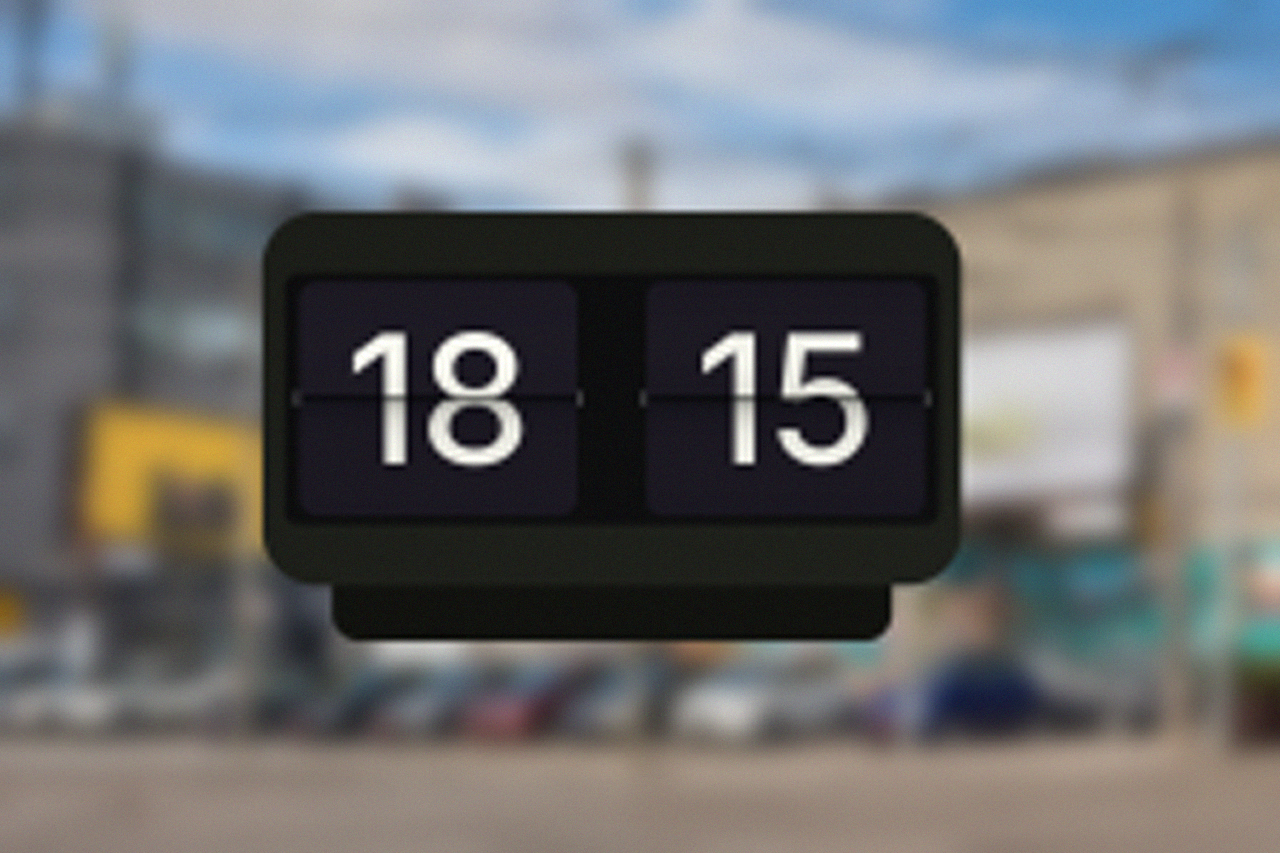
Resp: 18.15
